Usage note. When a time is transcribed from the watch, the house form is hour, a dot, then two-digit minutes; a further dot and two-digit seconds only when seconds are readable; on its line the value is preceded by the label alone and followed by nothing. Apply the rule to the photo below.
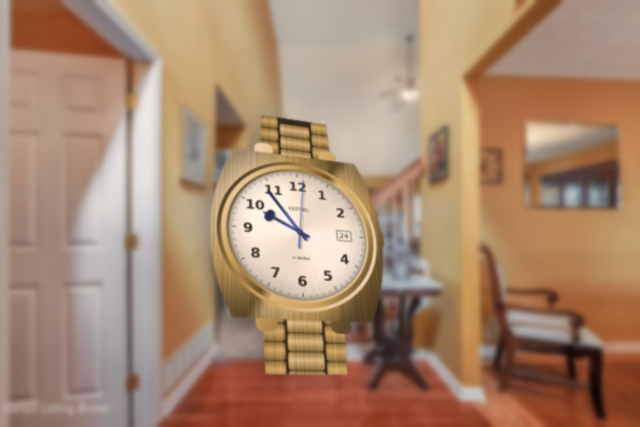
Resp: 9.54.01
